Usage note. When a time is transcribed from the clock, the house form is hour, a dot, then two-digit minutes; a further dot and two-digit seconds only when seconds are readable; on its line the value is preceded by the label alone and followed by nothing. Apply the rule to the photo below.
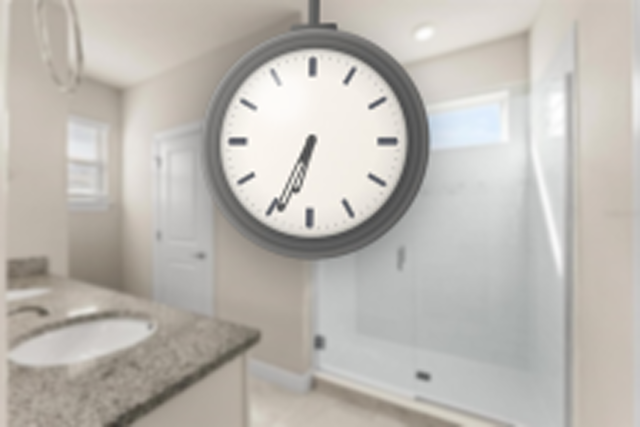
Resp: 6.34
